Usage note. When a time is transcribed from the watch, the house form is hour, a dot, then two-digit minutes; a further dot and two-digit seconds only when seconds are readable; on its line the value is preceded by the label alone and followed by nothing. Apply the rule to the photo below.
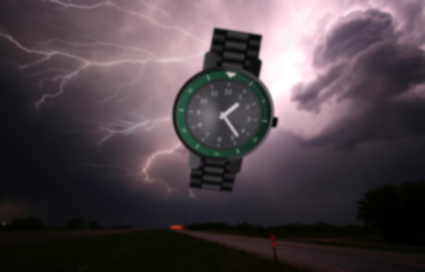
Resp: 1.23
